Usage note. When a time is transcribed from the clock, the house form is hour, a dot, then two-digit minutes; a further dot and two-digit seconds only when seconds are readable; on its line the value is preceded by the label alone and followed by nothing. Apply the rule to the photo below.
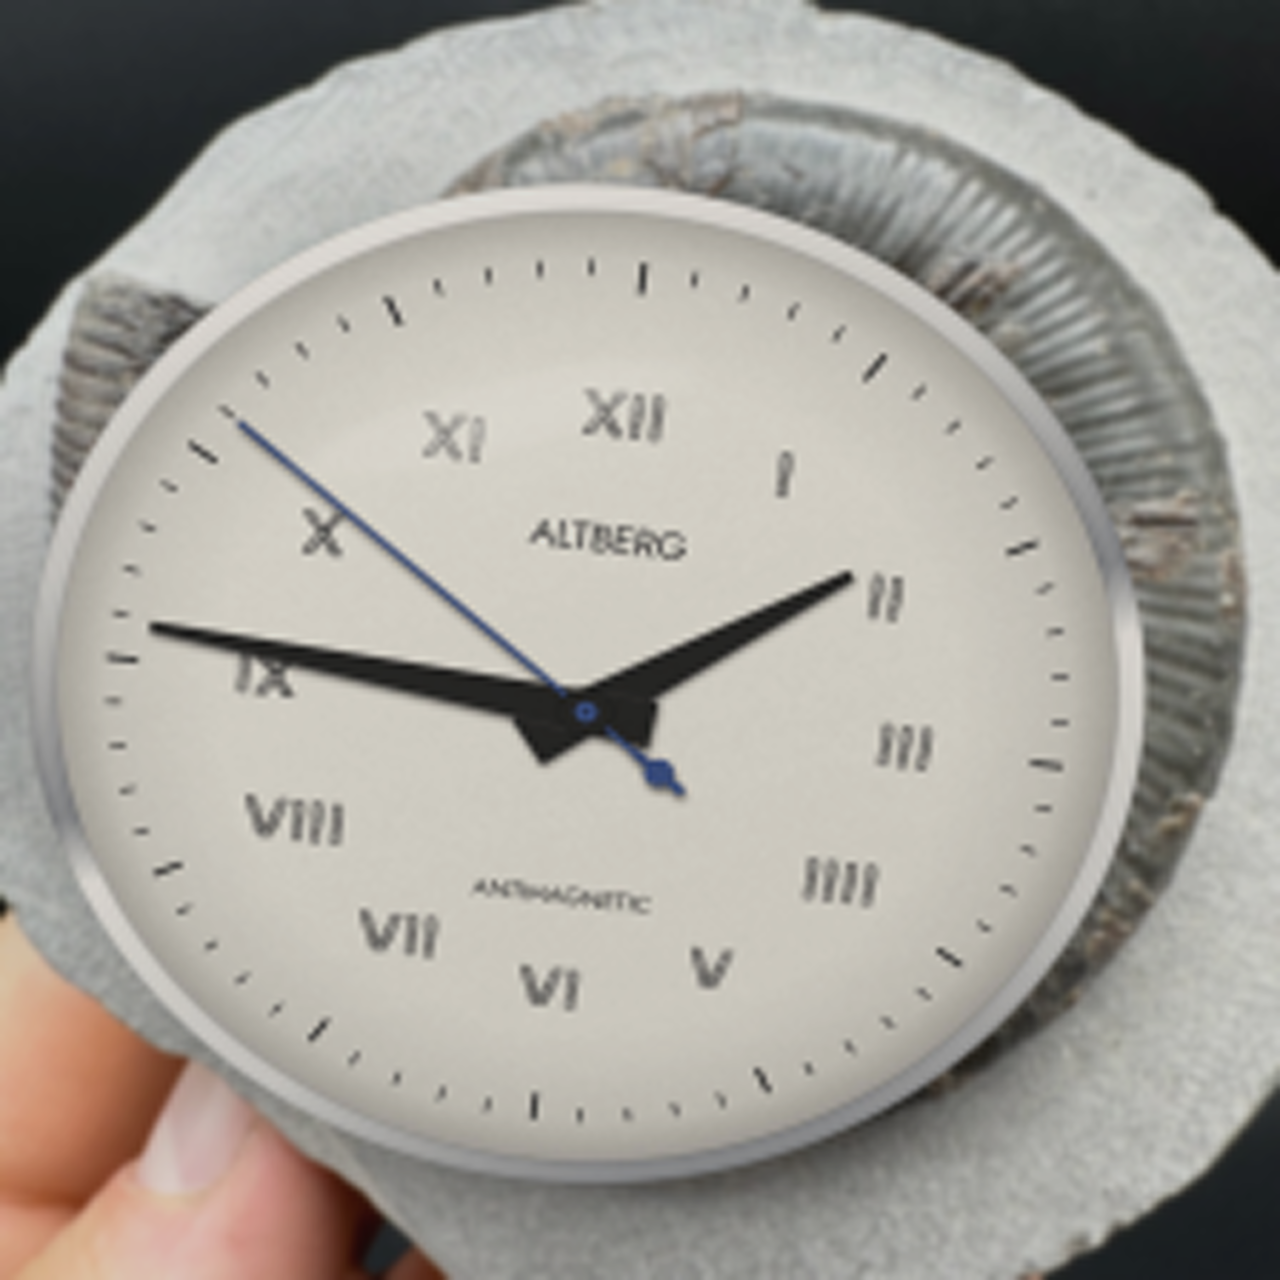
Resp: 1.45.51
